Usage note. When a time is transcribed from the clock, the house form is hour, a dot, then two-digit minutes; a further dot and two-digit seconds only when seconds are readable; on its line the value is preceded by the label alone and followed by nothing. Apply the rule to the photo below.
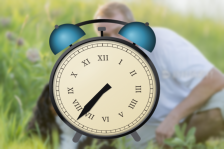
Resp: 7.37
